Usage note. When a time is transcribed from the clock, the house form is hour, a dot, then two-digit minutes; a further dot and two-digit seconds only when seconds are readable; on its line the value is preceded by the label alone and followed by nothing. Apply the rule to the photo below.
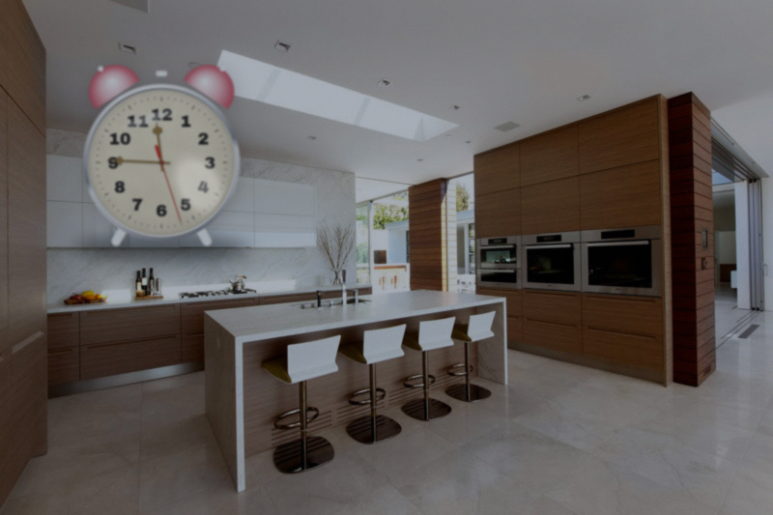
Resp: 11.45.27
